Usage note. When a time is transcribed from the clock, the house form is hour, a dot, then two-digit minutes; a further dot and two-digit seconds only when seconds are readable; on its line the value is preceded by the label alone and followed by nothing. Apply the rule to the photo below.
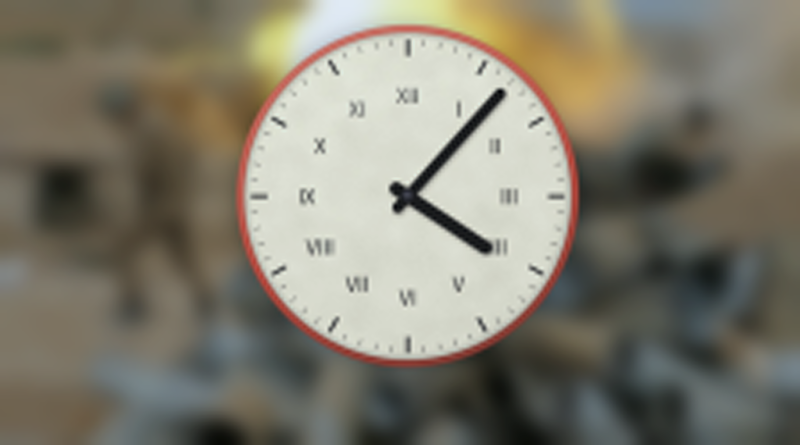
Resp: 4.07
